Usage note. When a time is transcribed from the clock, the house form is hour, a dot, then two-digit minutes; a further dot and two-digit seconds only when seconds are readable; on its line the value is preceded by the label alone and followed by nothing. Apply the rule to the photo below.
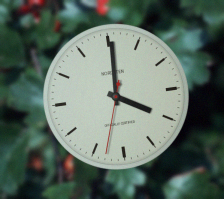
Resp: 4.00.33
